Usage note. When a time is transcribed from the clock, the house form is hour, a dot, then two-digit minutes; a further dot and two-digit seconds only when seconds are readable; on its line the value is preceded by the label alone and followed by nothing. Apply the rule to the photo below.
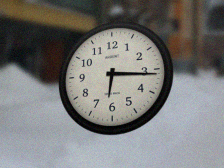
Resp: 6.16
